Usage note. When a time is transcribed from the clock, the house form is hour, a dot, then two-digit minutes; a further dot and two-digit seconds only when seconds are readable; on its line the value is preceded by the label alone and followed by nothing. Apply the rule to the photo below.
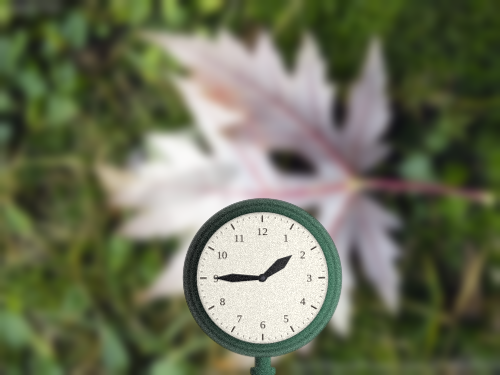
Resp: 1.45
